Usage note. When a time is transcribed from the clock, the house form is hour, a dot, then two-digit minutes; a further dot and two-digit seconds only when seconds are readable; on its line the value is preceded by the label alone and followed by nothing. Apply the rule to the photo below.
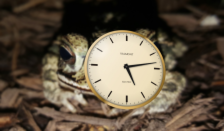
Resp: 5.13
